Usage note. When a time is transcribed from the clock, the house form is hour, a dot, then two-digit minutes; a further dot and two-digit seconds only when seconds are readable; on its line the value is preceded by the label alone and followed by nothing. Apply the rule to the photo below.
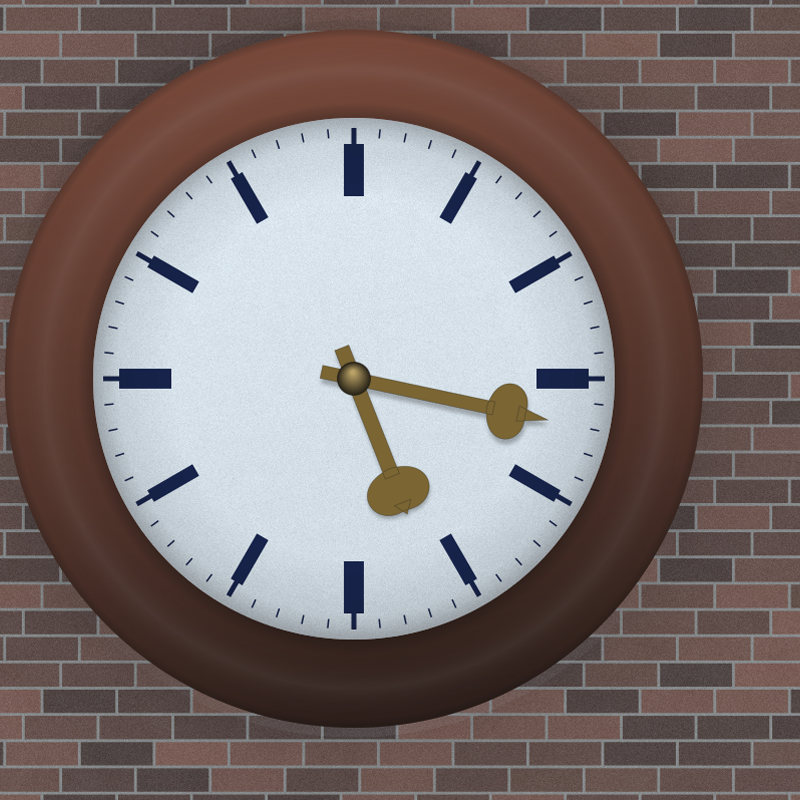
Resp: 5.17
